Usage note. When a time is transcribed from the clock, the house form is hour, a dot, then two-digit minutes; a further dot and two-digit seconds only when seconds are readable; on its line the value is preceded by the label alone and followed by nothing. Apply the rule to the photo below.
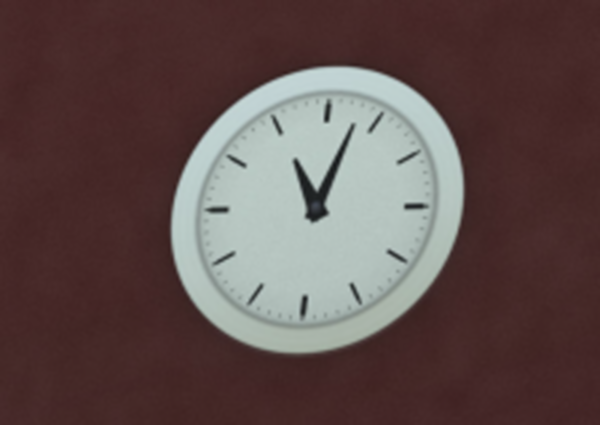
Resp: 11.03
